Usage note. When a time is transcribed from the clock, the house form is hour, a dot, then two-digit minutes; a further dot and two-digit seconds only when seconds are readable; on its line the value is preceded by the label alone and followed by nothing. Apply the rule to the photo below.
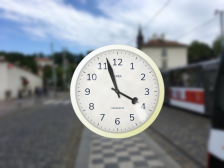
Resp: 3.57
